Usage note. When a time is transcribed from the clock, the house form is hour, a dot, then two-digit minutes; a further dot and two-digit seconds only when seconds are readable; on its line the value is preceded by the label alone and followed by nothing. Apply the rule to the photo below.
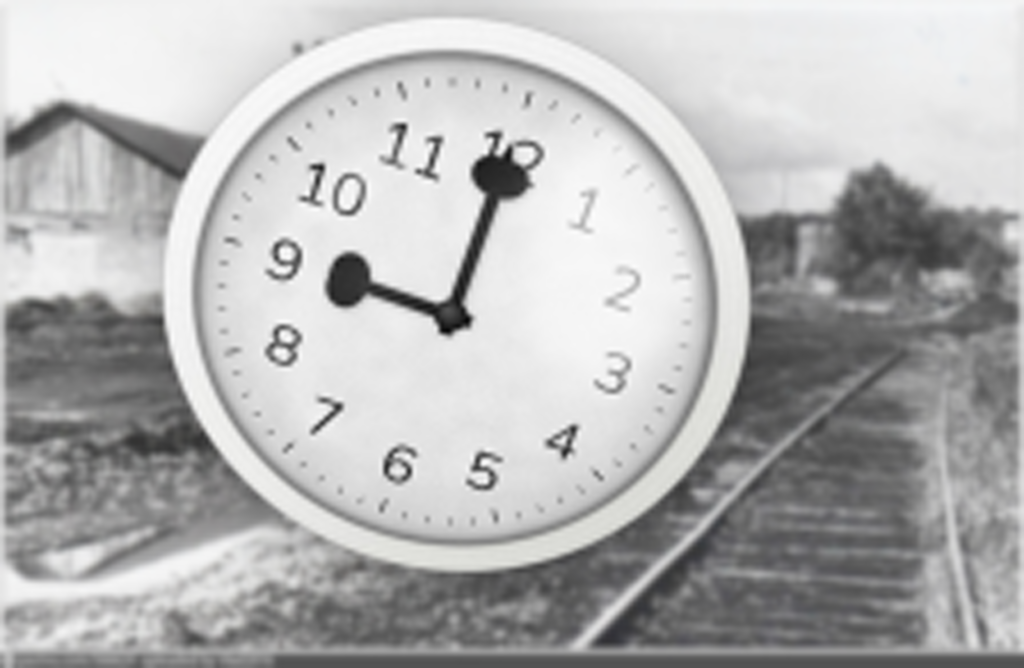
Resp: 9.00
